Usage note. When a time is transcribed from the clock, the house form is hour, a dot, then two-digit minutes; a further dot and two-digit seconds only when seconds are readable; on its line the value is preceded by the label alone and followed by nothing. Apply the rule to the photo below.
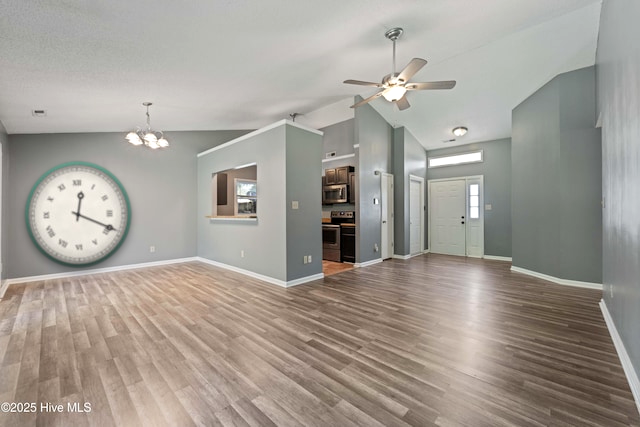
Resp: 12.19
